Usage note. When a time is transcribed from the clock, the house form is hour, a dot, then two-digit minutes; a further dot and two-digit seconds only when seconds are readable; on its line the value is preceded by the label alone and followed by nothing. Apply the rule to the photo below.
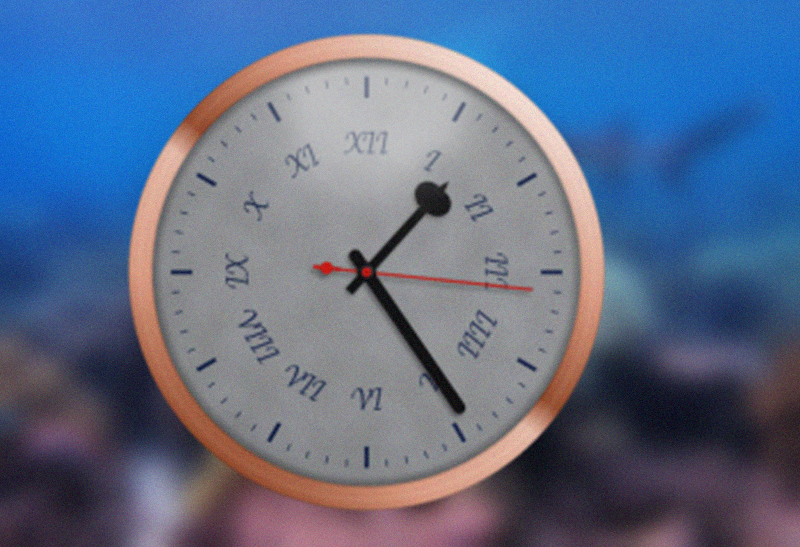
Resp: 1.24.16
